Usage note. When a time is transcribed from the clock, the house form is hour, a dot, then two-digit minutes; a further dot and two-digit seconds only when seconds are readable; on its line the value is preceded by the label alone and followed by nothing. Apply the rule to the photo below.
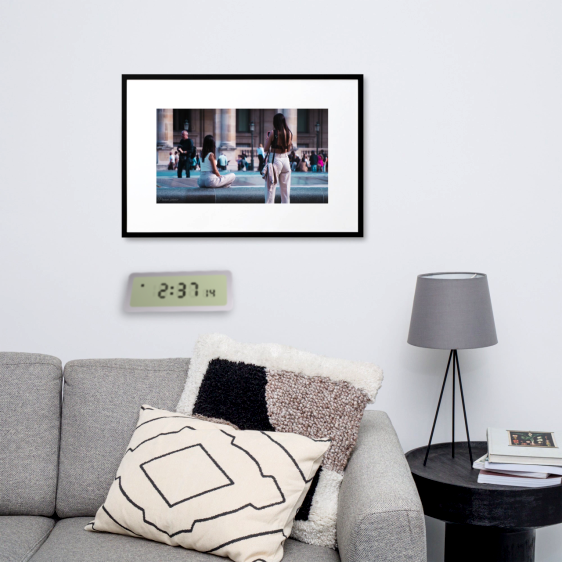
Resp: 2.37.14
